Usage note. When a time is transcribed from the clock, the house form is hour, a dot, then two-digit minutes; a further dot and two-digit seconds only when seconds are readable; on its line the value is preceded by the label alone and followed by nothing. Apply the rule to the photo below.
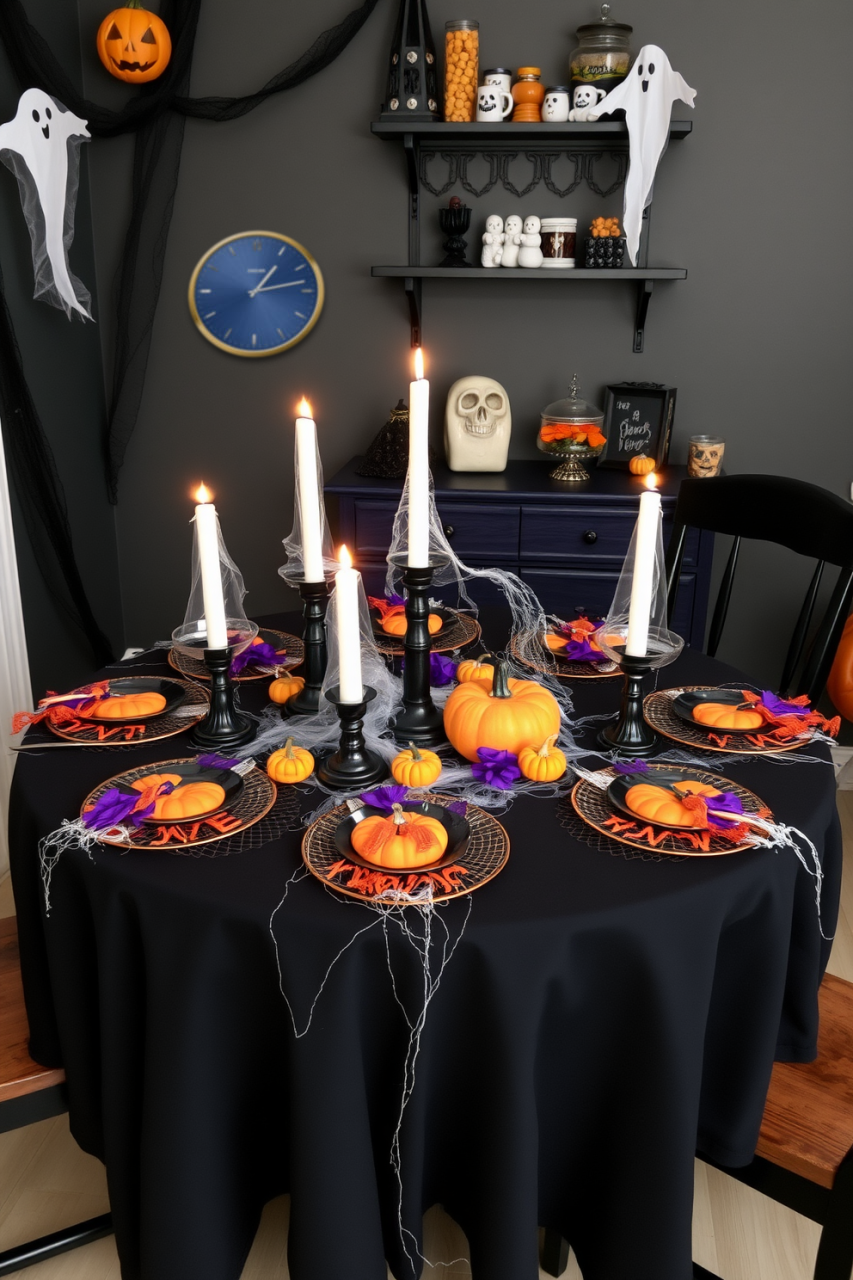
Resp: 1.13
